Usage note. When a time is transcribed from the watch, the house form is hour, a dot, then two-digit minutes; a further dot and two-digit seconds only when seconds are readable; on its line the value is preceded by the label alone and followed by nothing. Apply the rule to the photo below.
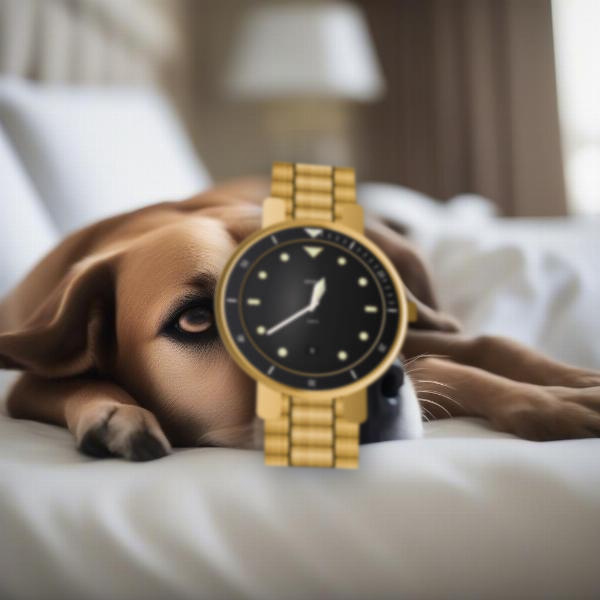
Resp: 12.39
